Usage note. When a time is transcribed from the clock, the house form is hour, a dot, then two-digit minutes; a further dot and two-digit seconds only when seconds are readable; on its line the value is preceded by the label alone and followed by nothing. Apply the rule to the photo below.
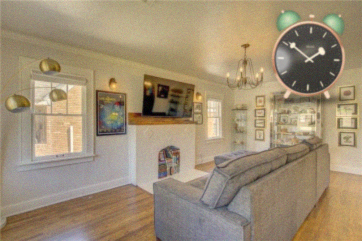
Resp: 1.51
